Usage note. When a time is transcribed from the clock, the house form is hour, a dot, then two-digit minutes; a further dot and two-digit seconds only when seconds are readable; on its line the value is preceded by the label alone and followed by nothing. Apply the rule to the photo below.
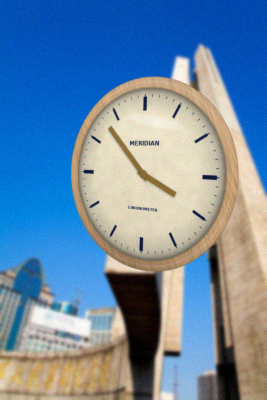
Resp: 3.53
